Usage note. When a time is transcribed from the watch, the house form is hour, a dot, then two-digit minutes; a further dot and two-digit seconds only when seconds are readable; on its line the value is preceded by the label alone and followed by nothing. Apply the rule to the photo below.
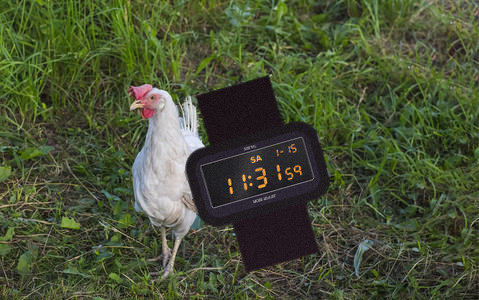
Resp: 11.31.59
